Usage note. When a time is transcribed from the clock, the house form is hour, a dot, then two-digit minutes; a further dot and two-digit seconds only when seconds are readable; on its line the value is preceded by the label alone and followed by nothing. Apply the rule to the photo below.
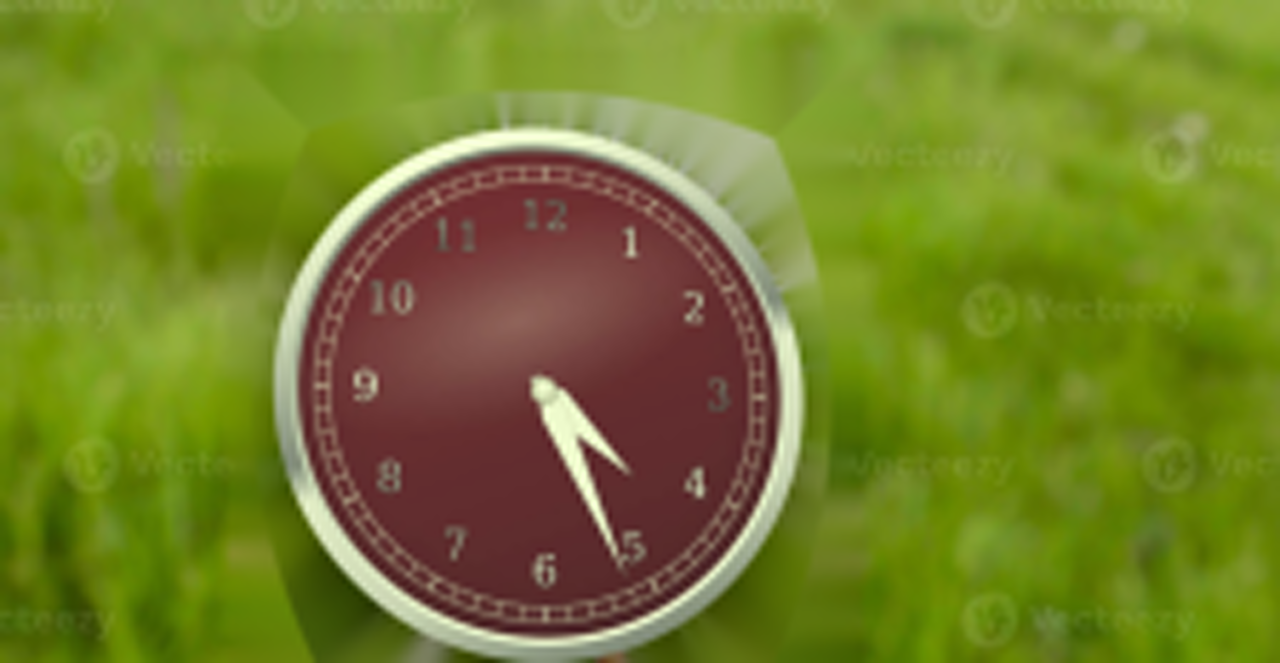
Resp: 4.26
